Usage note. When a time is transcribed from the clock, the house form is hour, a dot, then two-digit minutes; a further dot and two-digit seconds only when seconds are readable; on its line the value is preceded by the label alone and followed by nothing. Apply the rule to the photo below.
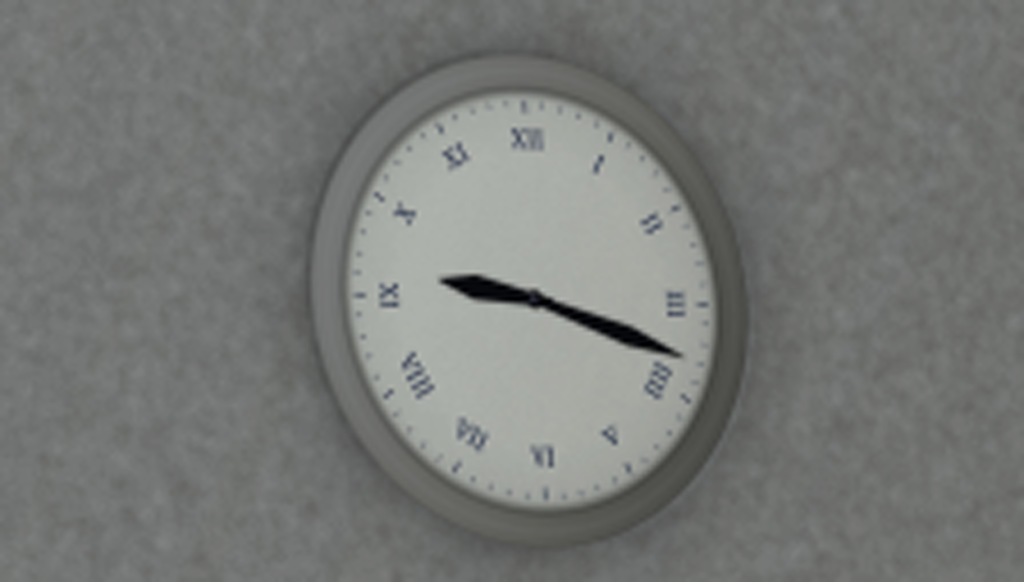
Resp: 9.18
